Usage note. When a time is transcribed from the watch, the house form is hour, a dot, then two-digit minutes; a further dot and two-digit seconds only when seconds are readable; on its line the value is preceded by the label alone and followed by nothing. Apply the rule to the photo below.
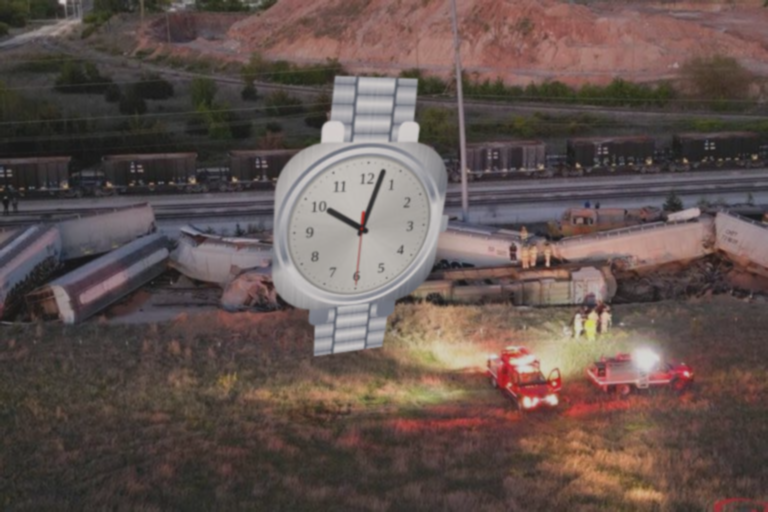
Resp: 10.02.30
